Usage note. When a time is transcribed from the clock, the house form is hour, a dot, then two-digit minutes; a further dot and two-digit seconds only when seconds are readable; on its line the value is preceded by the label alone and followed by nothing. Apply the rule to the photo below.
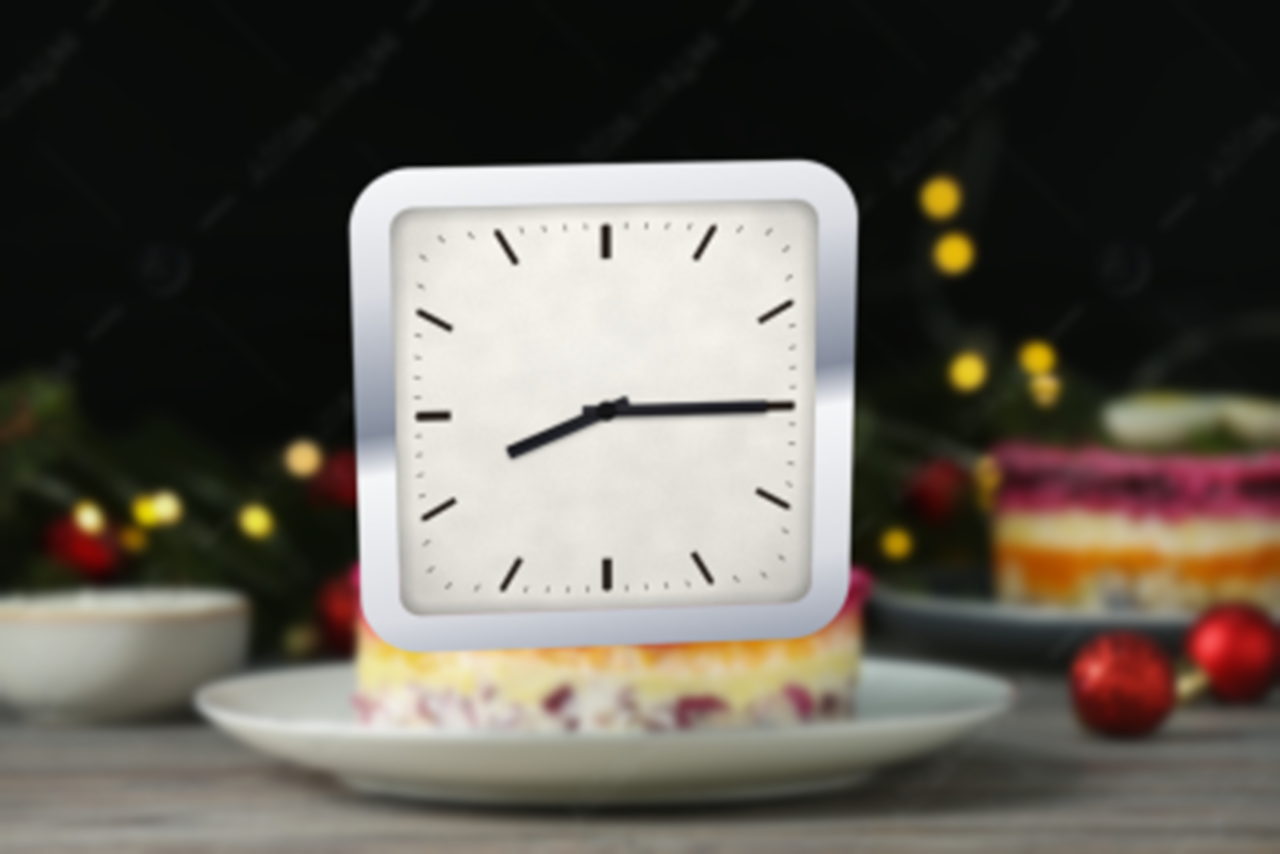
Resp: 8.15
